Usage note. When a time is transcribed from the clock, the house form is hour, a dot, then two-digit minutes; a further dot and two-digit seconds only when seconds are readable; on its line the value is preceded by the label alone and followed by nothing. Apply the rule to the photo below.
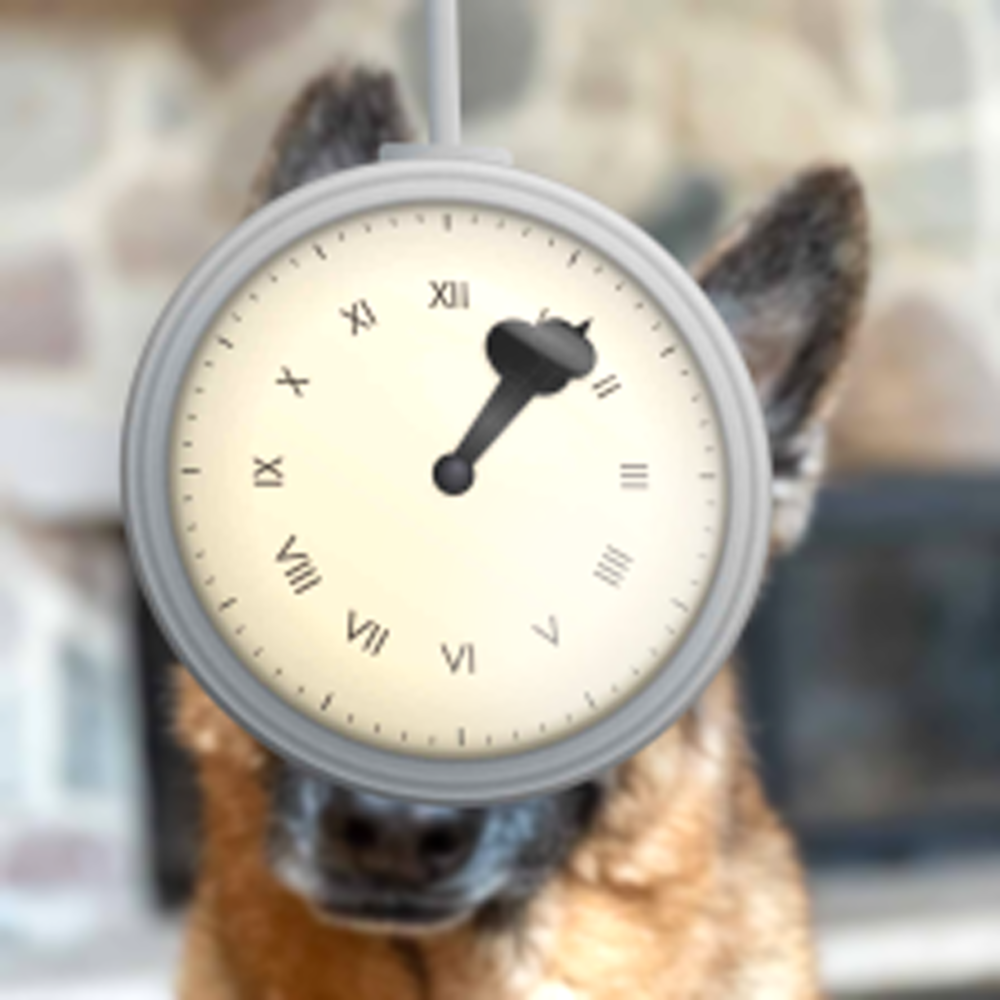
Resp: 1.07
